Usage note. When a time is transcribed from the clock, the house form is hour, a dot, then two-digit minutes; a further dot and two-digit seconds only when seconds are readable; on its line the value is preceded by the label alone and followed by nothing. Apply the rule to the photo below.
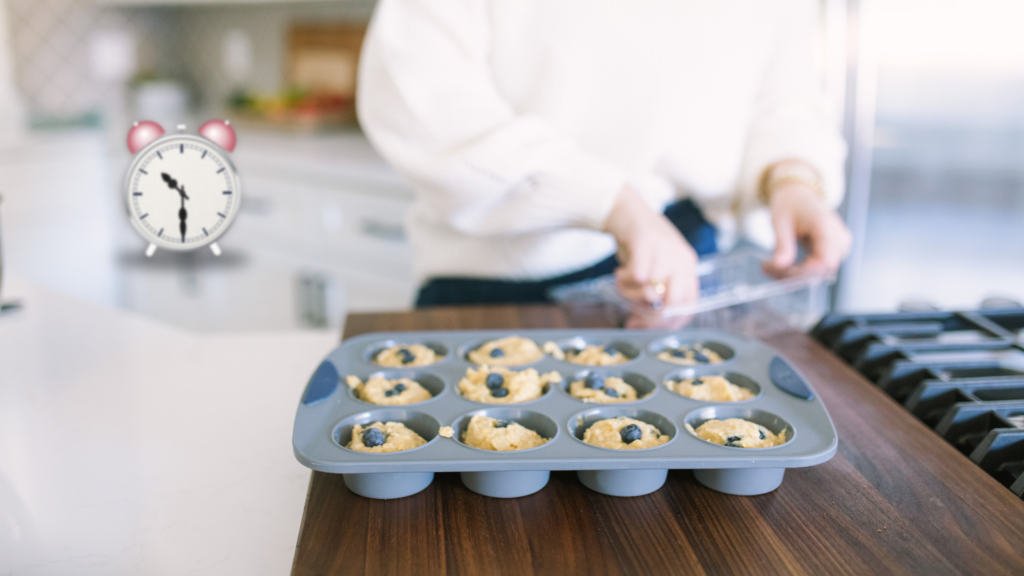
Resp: 10.30
